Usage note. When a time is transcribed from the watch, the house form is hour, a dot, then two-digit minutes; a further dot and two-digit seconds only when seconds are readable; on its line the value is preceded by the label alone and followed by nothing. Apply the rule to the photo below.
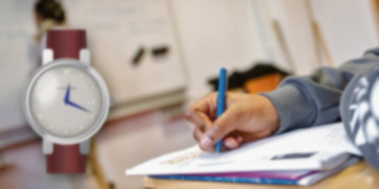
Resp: 12.19
